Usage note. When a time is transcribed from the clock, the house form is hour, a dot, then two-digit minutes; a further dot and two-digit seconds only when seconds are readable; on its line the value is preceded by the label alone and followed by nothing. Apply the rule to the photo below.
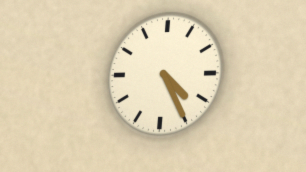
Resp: 4.25
